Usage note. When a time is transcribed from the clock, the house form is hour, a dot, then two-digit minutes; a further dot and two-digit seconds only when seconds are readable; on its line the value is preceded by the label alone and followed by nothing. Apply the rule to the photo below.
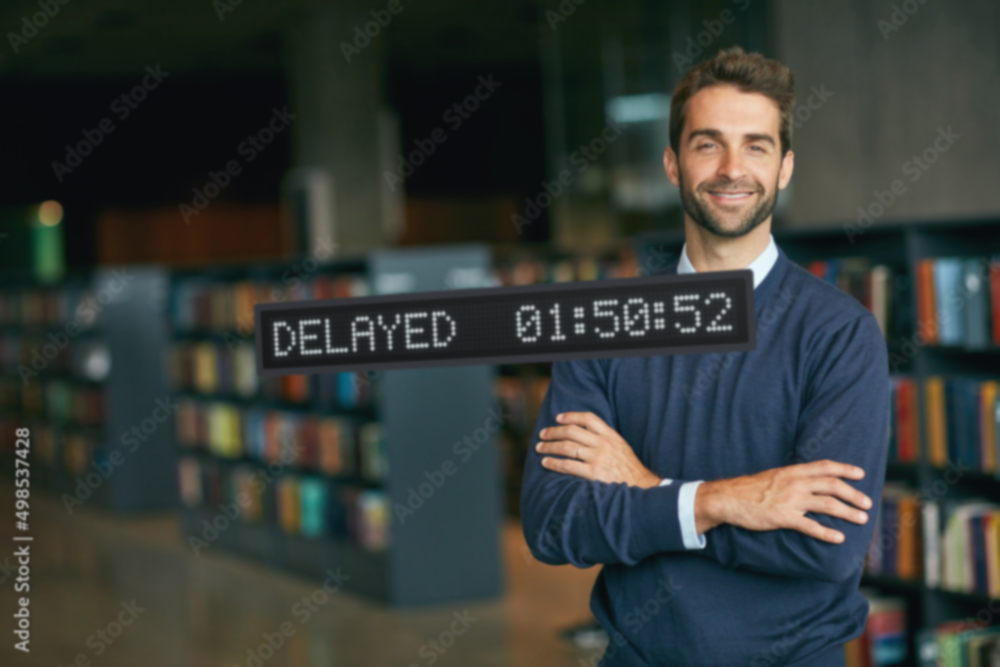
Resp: 1.50.52
